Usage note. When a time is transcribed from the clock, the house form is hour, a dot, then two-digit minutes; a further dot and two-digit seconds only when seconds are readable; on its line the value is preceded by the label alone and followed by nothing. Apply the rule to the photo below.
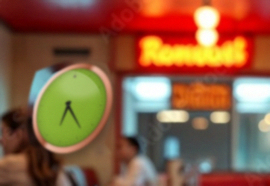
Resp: 6.23
